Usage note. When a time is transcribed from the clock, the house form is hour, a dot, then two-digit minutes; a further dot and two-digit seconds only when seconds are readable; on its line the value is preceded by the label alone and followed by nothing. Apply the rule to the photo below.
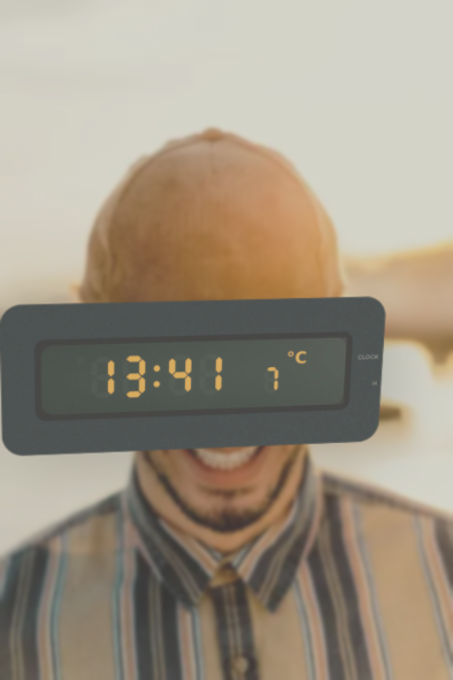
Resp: 13.41
